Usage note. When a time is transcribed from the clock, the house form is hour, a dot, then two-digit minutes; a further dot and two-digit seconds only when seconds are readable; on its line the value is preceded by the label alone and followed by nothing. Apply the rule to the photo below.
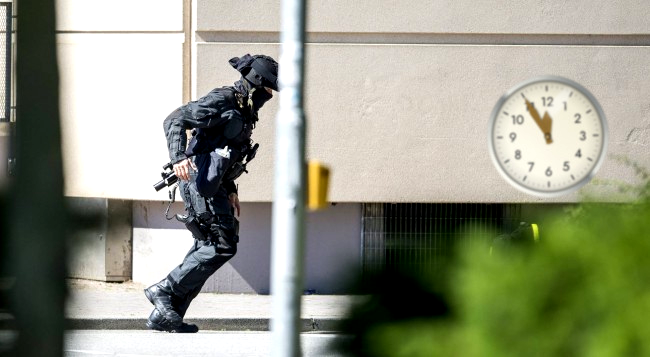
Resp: 11.55
